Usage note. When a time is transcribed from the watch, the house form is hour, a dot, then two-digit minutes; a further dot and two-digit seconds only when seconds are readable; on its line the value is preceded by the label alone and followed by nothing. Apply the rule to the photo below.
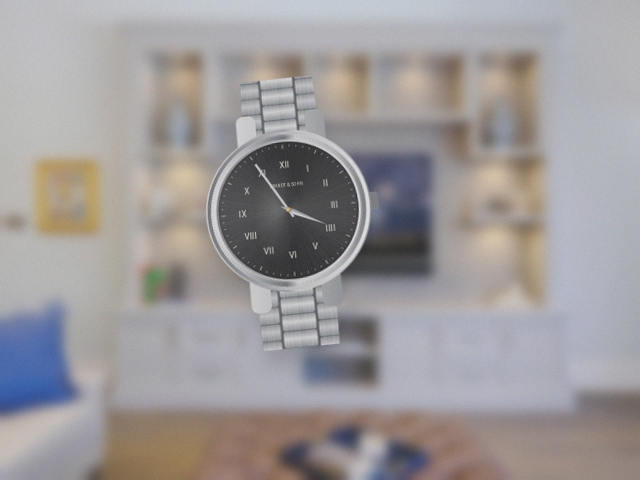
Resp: 3.55
